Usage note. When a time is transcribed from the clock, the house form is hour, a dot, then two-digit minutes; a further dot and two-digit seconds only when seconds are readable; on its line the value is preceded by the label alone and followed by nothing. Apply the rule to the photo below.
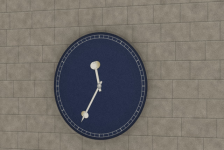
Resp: 11.35
